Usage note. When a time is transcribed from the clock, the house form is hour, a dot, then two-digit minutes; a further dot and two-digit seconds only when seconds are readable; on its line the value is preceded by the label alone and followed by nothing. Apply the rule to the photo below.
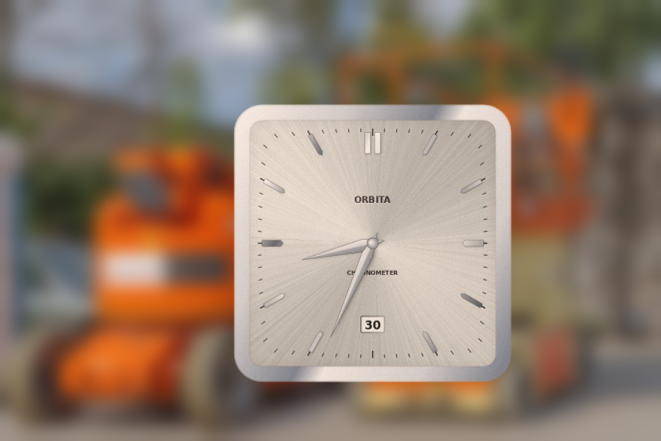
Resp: 8.34
